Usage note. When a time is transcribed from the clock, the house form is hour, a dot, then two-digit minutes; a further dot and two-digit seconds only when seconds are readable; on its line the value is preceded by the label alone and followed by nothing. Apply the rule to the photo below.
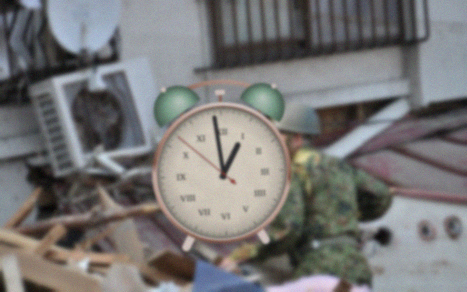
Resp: 12.58.52
